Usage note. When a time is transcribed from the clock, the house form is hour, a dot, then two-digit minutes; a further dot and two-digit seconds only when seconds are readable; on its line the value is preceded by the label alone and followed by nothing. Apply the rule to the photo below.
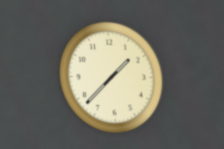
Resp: 1.38
